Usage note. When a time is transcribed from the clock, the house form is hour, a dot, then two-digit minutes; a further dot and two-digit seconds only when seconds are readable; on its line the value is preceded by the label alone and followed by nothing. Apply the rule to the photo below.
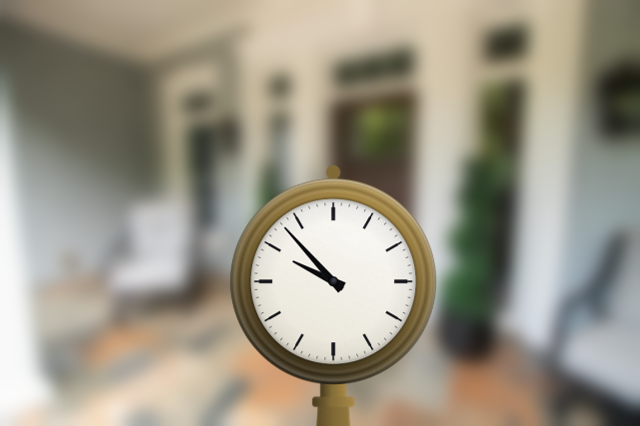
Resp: 9.53
